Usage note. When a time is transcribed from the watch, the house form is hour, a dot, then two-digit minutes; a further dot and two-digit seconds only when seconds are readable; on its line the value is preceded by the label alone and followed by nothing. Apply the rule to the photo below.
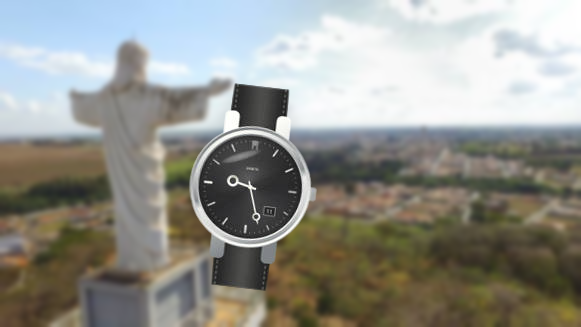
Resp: 9.27
